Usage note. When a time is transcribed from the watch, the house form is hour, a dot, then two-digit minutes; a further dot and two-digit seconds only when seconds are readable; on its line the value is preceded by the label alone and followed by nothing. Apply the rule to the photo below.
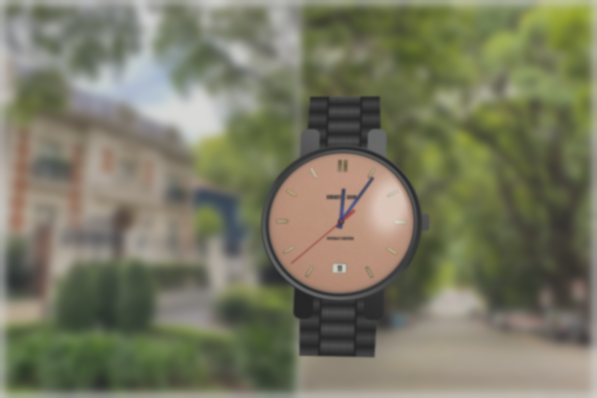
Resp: 12.05.38
